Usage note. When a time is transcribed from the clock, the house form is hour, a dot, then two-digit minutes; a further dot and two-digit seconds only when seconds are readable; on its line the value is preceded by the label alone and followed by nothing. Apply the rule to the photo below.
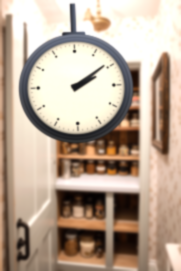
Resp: 2.09
